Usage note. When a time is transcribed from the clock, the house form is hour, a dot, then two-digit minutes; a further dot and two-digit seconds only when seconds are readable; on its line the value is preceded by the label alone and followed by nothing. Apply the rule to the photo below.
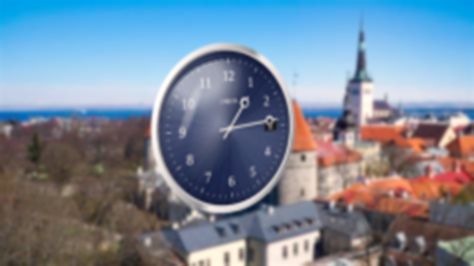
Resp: 1.14
